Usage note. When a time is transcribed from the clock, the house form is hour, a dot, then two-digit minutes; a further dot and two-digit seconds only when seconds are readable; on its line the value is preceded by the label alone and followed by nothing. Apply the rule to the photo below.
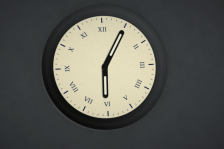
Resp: 6.05
